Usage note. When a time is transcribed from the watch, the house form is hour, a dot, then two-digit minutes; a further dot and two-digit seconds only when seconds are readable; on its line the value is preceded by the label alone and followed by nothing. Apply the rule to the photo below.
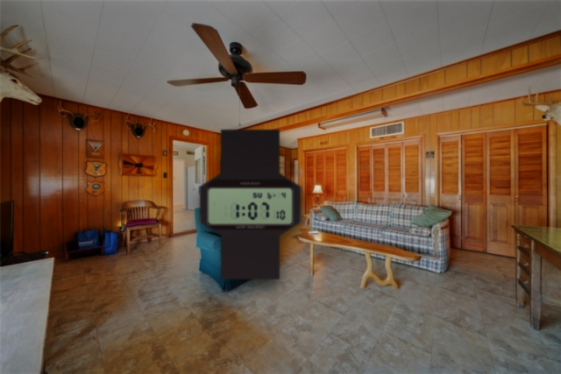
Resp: 1.07
